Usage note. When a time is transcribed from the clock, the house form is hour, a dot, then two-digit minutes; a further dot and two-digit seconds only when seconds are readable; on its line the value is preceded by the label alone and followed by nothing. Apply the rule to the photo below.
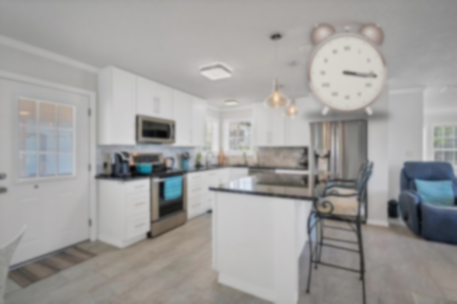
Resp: 3.16
